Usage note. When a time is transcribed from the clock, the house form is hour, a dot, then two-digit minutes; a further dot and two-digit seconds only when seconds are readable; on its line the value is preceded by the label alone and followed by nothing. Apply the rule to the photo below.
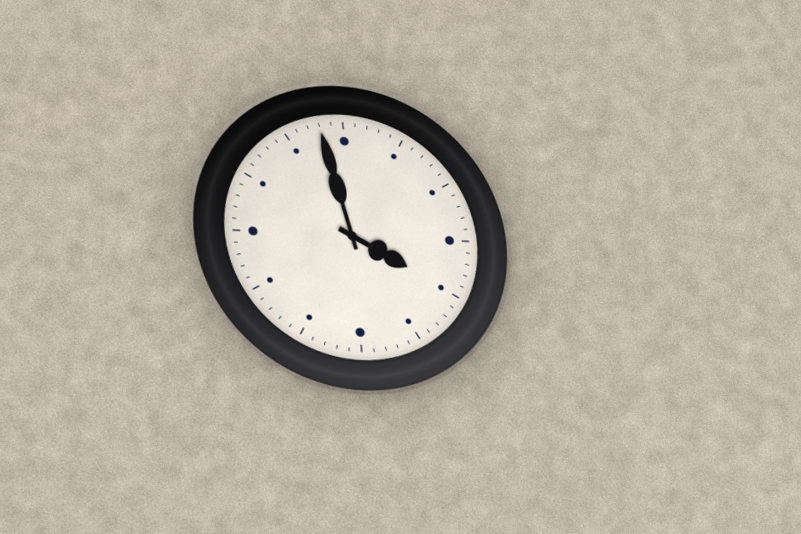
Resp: 3.58
